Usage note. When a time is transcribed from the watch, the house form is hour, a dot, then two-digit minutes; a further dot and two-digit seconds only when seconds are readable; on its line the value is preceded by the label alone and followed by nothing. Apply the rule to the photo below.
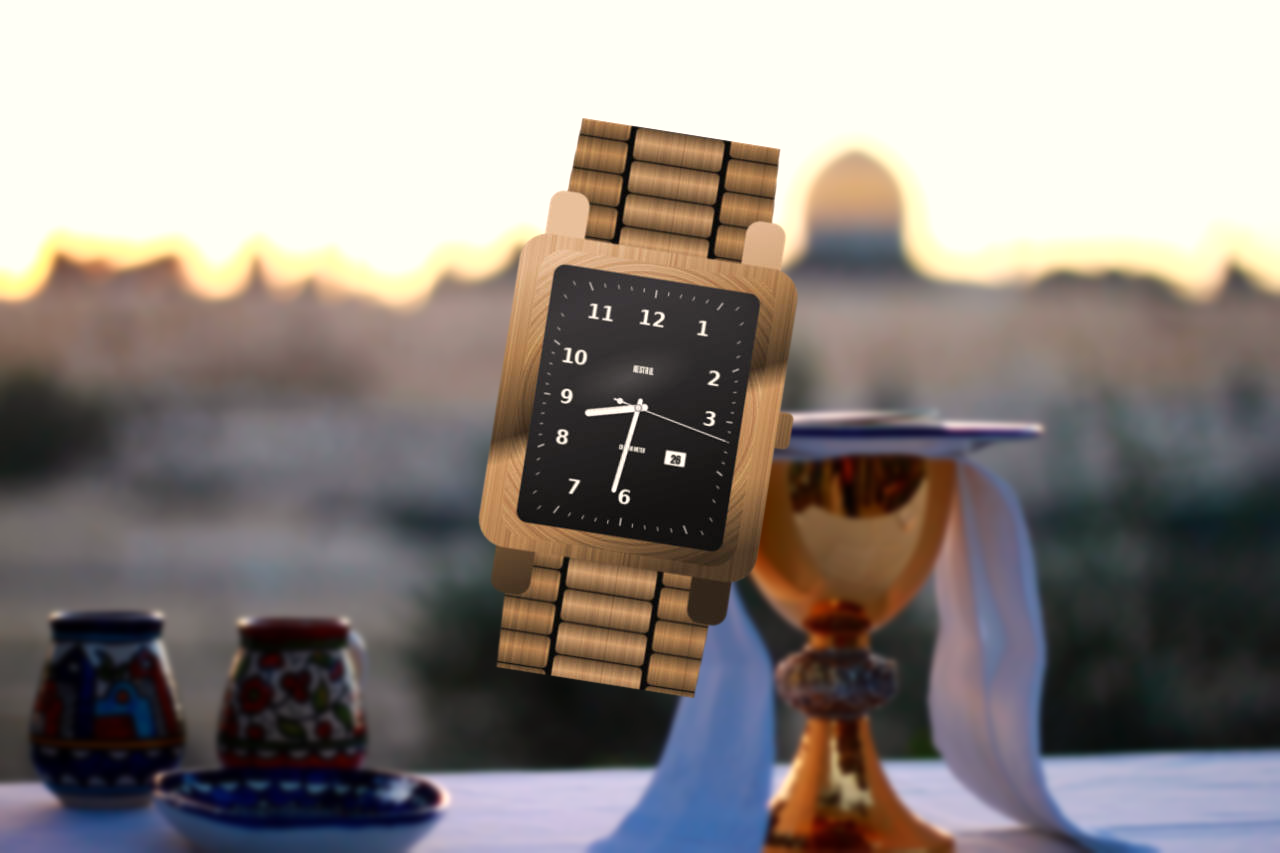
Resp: 8.31.17
